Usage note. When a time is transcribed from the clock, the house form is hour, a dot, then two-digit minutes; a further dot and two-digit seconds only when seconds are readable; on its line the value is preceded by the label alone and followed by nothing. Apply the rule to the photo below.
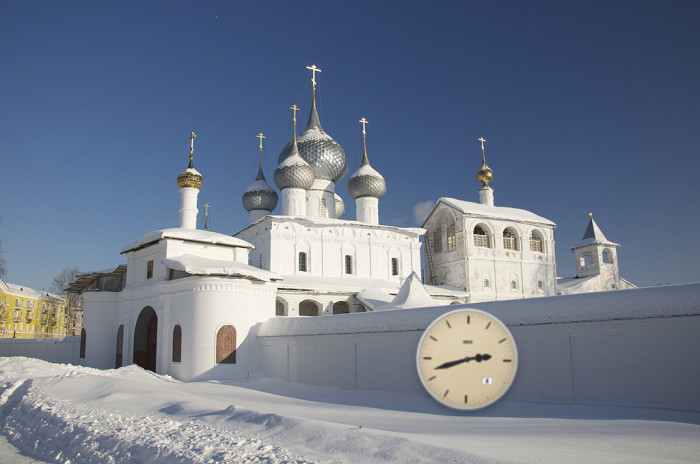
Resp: 2.42
